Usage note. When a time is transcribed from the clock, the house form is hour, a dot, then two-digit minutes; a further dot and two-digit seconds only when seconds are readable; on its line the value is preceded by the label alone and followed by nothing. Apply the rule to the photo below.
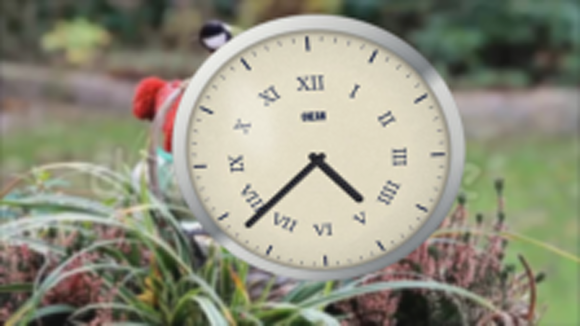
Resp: 4.38
